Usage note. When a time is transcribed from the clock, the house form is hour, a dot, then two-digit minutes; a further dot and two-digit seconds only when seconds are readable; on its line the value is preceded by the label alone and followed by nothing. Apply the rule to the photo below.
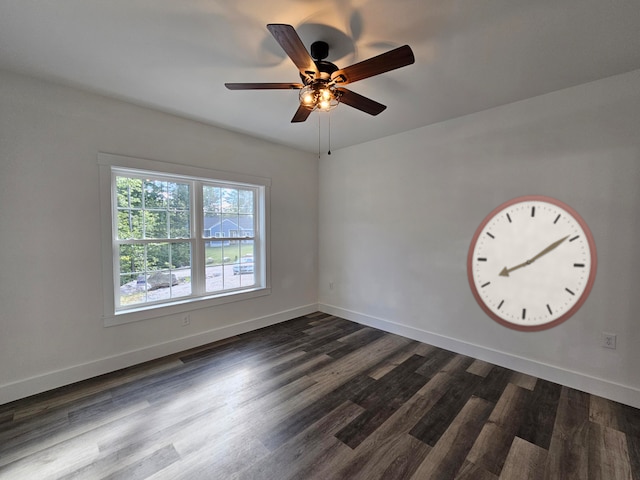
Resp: 8.09
